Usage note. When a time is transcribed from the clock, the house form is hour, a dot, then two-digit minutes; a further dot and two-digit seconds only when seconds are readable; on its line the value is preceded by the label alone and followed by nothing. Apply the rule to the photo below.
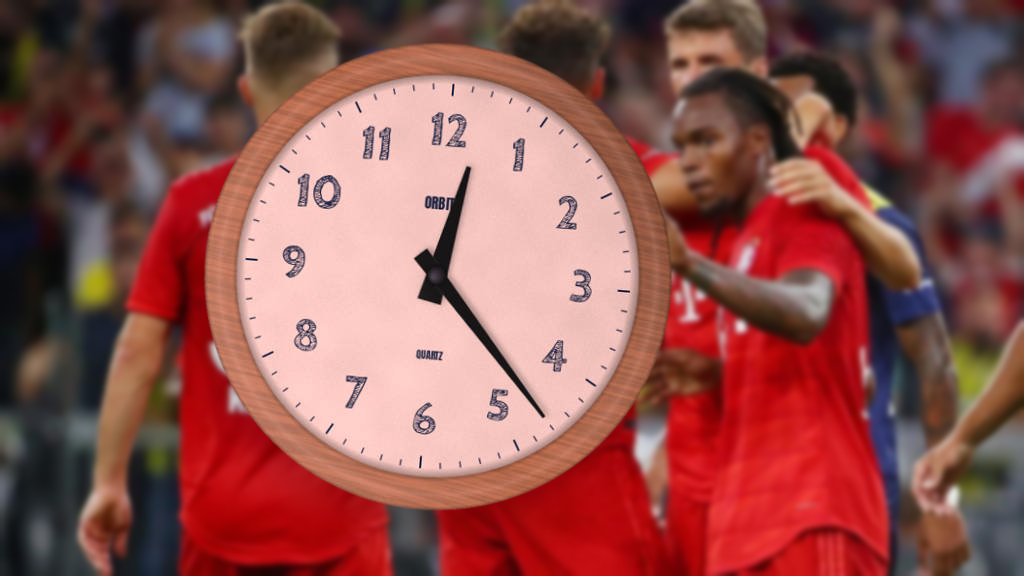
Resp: 12.23
